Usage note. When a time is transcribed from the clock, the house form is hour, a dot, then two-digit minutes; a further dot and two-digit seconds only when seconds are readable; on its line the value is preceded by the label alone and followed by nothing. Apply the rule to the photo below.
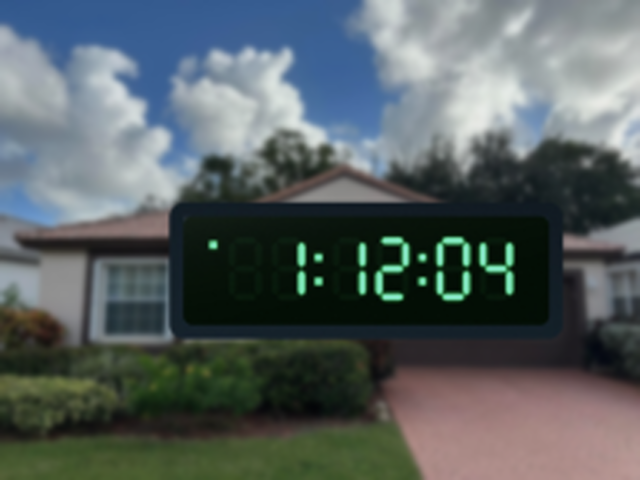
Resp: 1.12.04
